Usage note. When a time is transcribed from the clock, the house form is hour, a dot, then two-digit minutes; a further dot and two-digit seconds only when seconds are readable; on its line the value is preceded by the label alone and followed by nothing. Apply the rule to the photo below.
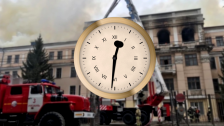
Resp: 12.31
